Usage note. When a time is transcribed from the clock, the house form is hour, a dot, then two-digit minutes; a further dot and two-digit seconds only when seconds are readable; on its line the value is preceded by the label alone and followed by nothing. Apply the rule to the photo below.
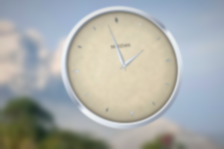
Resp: 1.58
